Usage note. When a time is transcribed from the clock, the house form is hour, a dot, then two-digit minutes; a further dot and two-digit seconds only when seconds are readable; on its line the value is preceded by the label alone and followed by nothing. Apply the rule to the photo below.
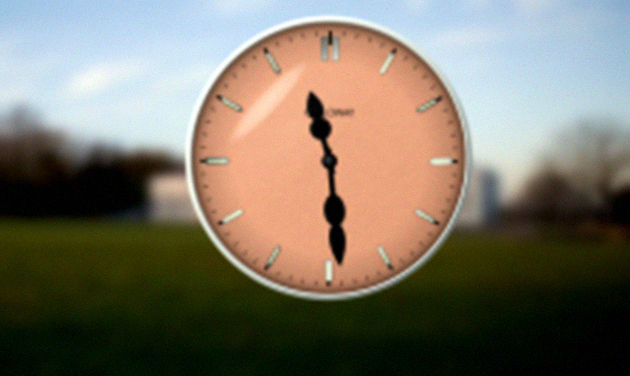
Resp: 11.29
